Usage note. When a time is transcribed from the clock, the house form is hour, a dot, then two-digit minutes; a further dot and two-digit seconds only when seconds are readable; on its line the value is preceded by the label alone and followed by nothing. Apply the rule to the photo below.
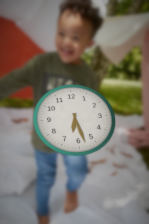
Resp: 6.28
